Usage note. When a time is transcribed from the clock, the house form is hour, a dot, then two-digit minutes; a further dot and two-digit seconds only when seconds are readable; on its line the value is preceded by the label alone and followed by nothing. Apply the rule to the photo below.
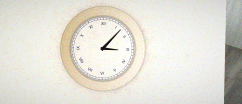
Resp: 3.07
